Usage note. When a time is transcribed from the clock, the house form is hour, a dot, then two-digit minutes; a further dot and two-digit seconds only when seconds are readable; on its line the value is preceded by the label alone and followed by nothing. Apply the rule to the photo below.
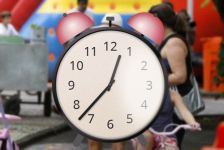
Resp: 12.37
